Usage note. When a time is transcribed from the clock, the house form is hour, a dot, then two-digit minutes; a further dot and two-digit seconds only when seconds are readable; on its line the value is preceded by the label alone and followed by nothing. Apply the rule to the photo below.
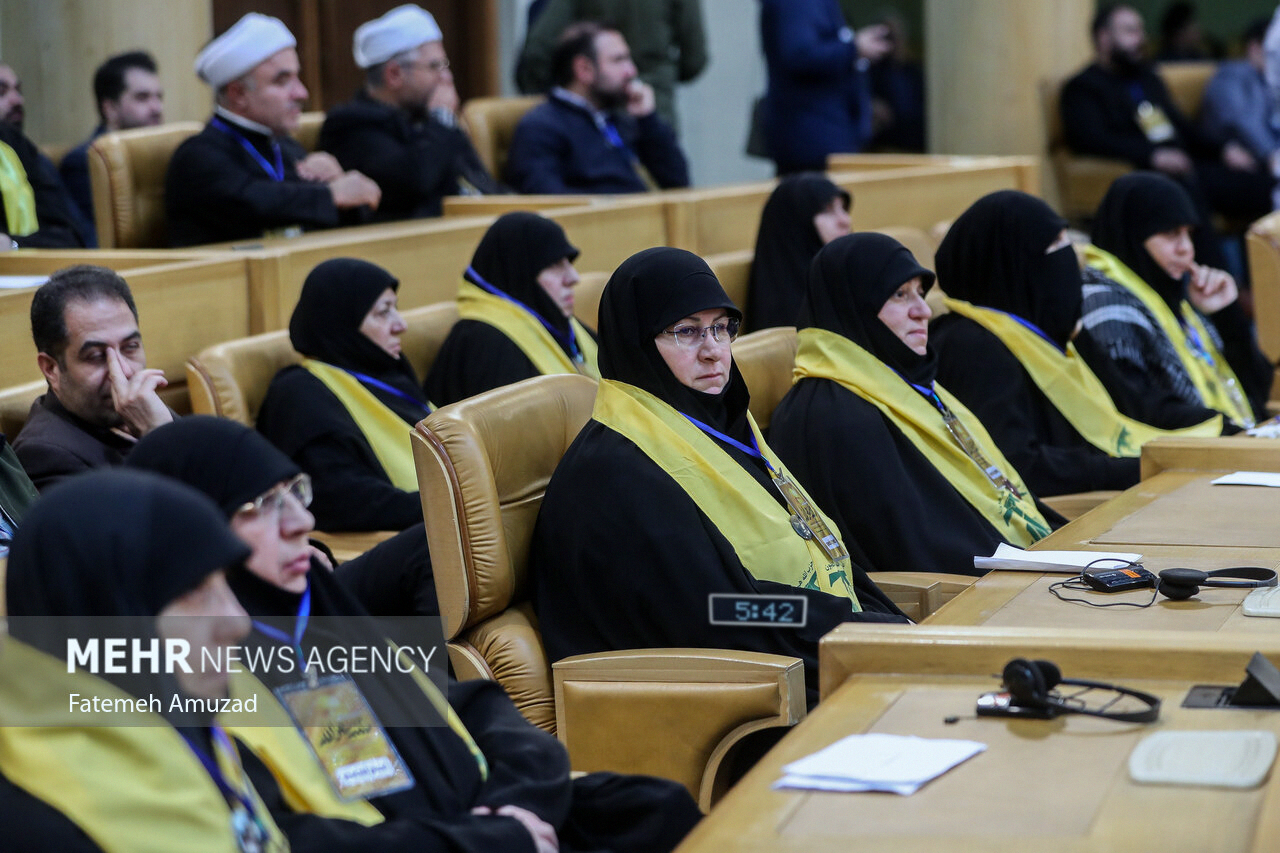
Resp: 5.42
